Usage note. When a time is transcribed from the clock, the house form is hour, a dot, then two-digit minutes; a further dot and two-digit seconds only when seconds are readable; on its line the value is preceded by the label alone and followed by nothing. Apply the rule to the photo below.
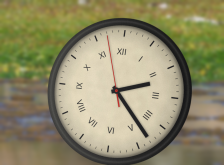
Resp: 2.22.57
